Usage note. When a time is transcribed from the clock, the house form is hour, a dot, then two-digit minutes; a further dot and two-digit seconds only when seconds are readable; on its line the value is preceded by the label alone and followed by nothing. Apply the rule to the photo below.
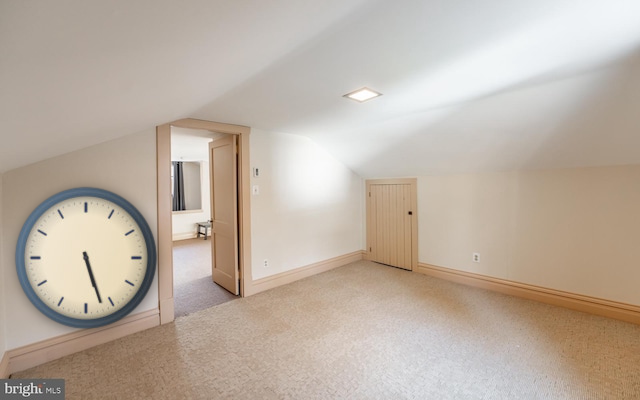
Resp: 5.27
